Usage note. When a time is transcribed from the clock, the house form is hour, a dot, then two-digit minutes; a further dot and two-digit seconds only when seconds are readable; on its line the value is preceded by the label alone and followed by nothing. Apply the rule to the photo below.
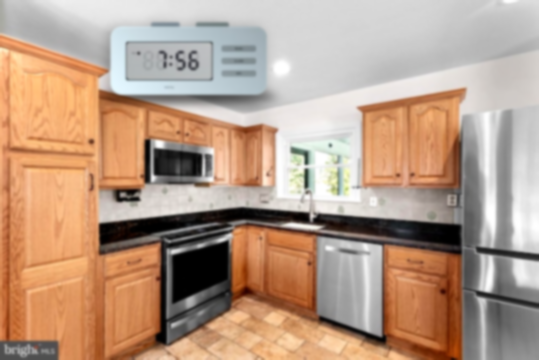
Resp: 7.56
